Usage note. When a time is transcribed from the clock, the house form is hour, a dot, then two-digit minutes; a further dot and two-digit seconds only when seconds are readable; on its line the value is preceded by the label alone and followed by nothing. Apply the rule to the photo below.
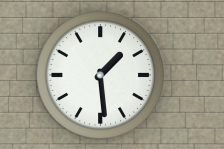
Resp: 1.29
